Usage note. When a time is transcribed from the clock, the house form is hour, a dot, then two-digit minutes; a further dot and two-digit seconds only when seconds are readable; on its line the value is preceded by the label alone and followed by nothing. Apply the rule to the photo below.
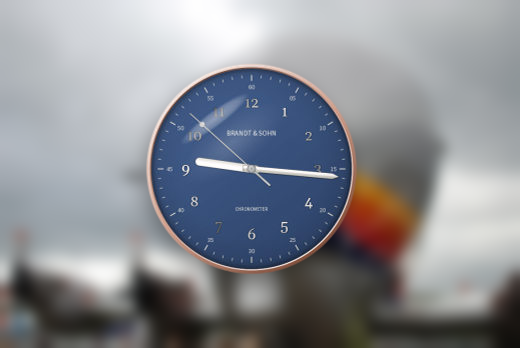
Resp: 9.15.52
